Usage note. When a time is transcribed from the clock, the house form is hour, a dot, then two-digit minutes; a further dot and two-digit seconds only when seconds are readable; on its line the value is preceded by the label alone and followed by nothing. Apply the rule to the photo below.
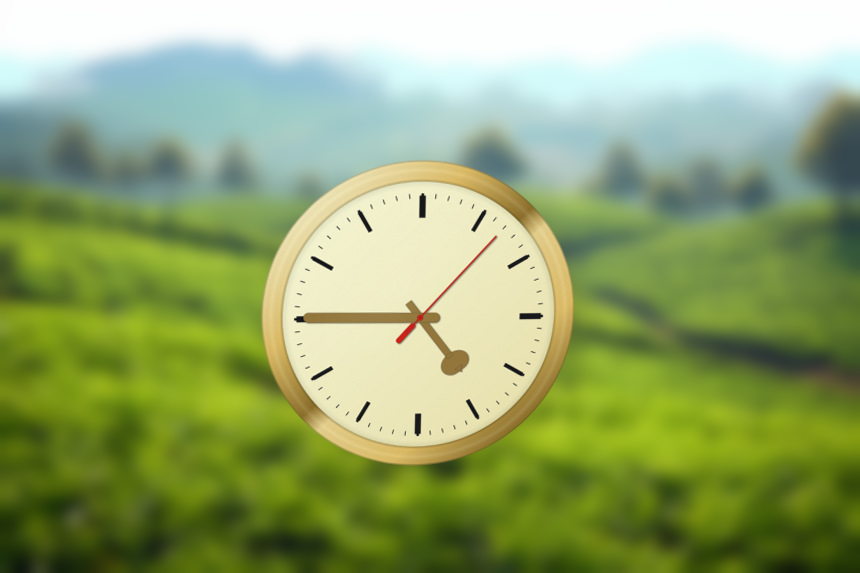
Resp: 4.45.07
